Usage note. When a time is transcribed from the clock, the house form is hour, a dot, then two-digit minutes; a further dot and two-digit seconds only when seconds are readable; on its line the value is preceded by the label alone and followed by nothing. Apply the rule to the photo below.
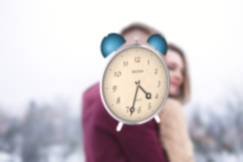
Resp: 4.33
